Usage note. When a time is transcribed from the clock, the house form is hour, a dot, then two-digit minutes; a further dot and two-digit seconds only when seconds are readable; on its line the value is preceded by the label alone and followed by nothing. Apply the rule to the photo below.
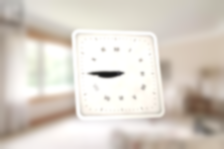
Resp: 8.45
